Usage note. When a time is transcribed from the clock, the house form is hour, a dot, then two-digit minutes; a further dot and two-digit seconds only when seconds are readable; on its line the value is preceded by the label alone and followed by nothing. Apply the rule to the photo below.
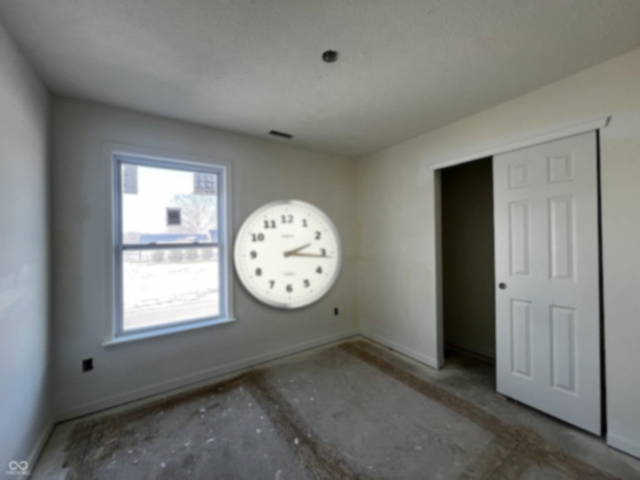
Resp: 2.16
